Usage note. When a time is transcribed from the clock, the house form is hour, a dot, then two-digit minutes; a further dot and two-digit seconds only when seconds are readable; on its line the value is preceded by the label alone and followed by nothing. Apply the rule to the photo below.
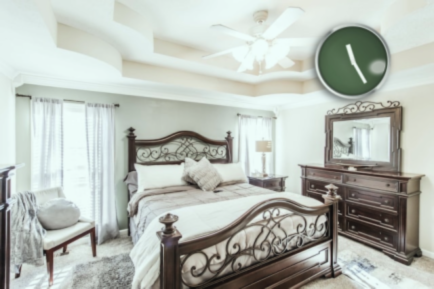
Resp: 11.25
